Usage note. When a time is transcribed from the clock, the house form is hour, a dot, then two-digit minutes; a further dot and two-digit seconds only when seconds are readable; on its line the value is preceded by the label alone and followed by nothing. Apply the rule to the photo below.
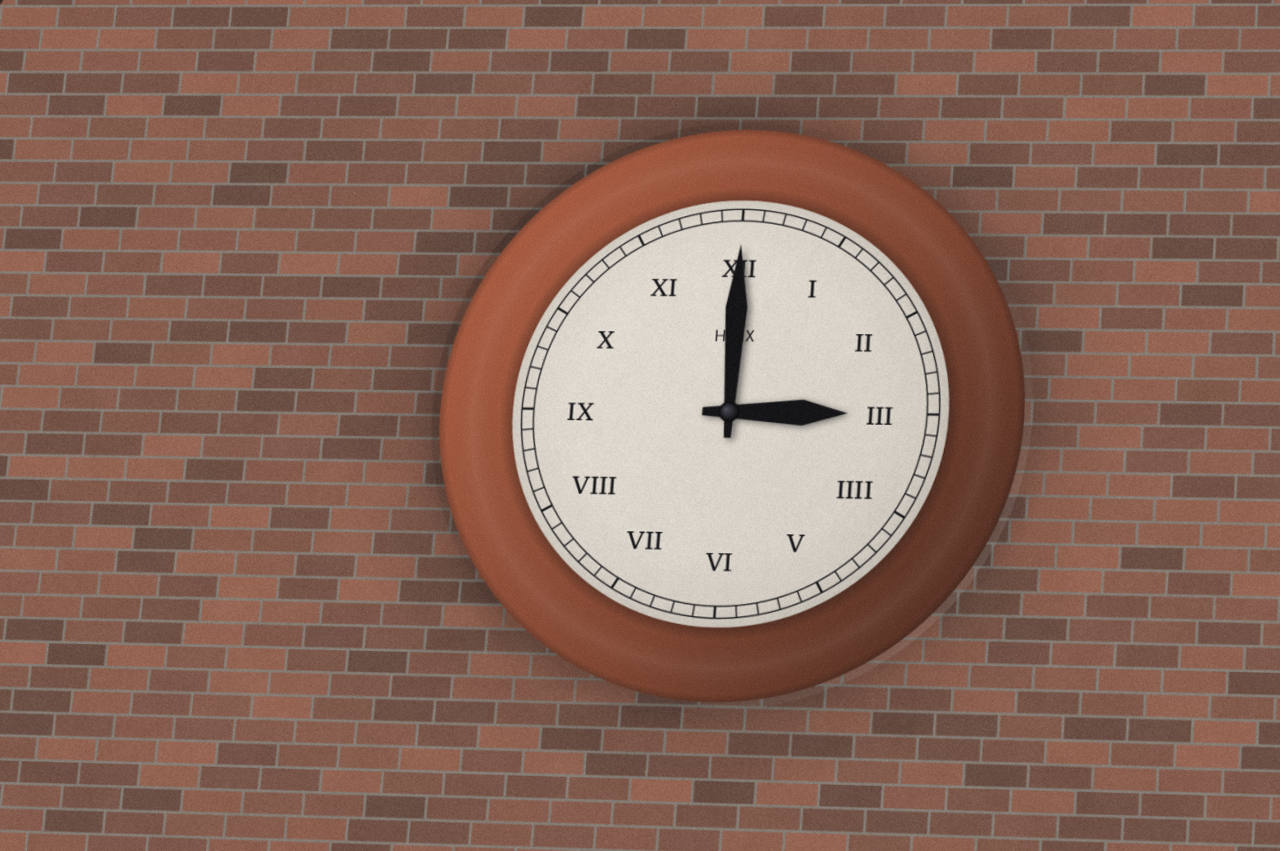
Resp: 3.00
